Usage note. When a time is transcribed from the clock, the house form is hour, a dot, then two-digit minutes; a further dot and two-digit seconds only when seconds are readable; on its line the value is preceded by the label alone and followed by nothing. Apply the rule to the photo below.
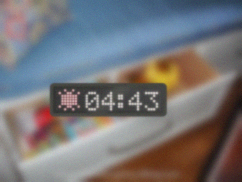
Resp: 4.43
